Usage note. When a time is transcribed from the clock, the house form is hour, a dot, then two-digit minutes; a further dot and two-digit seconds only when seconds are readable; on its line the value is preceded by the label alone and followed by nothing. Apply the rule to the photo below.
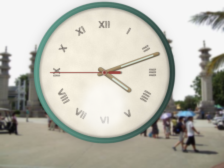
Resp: 4.11.45
